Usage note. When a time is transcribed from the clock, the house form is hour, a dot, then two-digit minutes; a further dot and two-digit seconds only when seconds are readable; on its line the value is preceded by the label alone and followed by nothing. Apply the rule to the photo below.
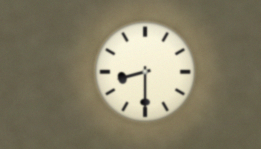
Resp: 8.30
